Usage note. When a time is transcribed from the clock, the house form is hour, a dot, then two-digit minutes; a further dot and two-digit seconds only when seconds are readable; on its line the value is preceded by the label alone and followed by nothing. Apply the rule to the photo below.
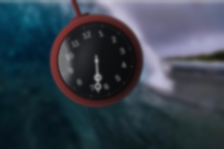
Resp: 6.33
